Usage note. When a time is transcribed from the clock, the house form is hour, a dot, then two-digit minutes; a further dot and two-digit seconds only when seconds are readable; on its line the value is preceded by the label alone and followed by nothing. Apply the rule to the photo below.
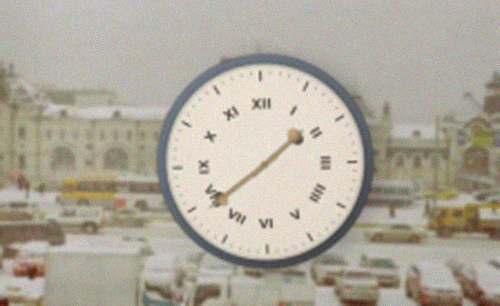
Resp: 1.39
